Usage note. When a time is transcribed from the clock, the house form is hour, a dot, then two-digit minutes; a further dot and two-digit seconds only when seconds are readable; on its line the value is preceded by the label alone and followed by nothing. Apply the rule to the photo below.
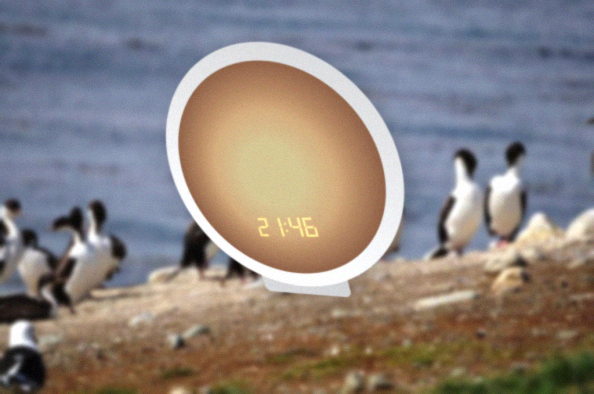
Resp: 21.46
